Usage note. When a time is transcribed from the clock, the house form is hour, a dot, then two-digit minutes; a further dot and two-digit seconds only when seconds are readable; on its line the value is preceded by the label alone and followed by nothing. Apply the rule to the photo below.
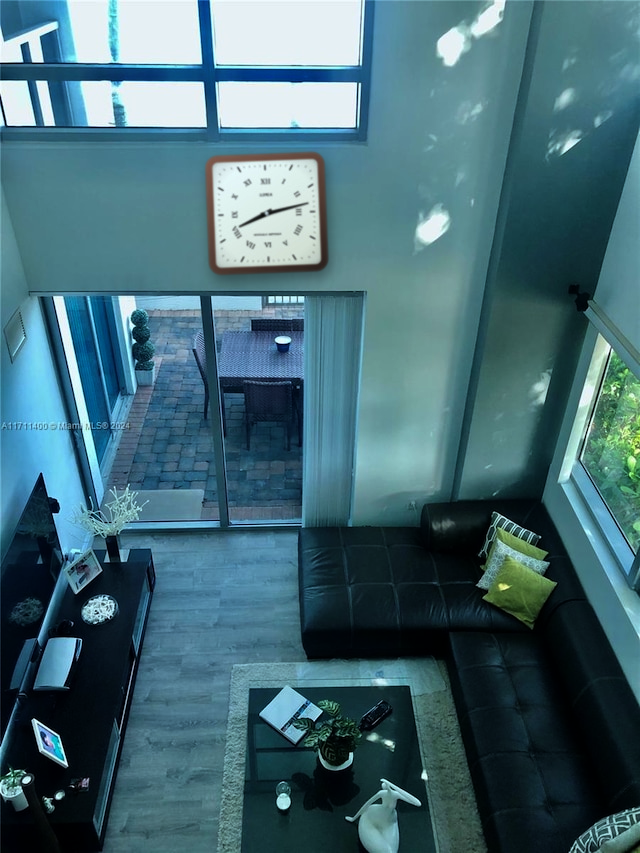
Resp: 8.13
